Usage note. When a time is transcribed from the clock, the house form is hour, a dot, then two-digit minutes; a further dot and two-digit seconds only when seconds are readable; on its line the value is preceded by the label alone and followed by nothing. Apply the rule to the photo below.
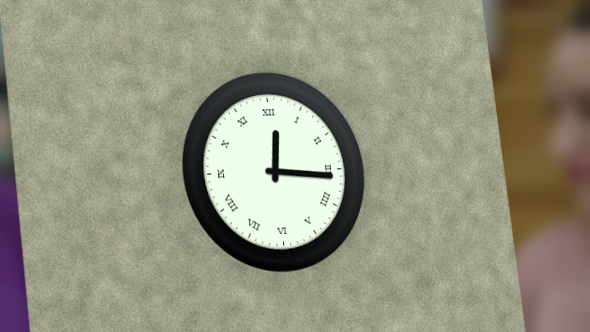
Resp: 12.16
